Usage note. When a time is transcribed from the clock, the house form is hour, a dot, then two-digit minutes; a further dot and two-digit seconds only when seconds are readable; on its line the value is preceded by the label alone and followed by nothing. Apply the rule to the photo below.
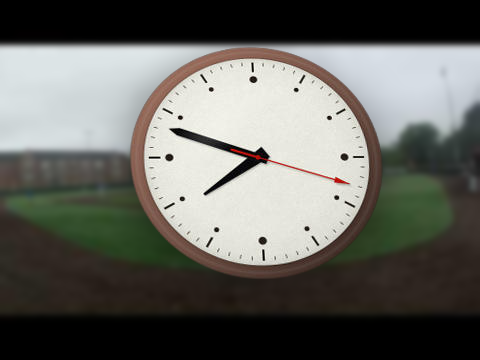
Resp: 7.48.18
